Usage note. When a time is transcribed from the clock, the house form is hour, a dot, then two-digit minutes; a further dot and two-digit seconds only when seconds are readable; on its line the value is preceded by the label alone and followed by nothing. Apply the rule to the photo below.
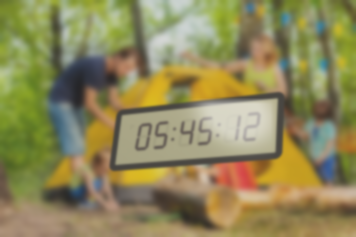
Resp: 5.45.12
